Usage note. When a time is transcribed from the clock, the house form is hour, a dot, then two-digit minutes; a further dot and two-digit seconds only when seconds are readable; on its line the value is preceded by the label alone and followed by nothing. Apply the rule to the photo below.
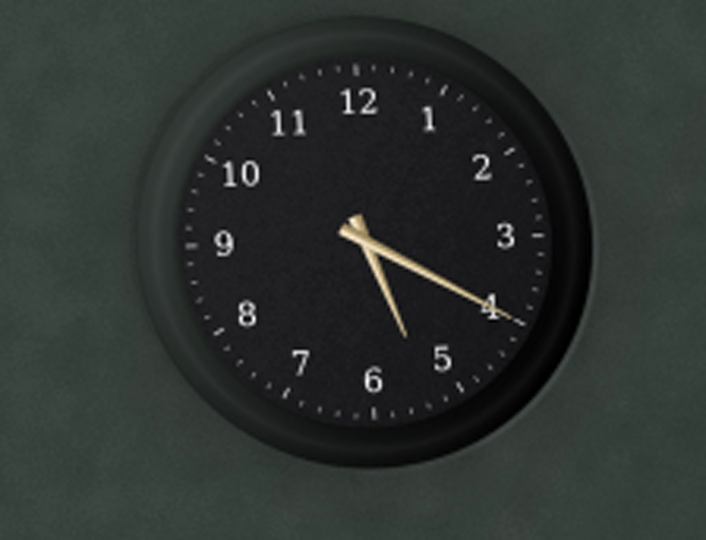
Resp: 5.20
